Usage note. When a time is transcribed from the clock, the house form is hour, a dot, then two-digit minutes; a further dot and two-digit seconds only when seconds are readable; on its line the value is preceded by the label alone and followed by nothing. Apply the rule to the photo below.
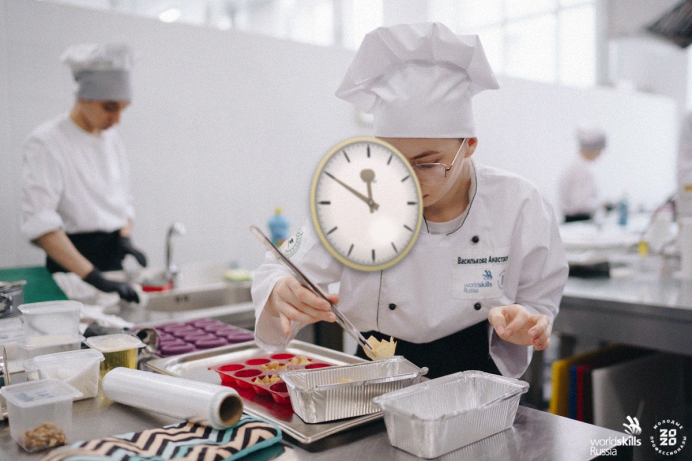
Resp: 11.50
